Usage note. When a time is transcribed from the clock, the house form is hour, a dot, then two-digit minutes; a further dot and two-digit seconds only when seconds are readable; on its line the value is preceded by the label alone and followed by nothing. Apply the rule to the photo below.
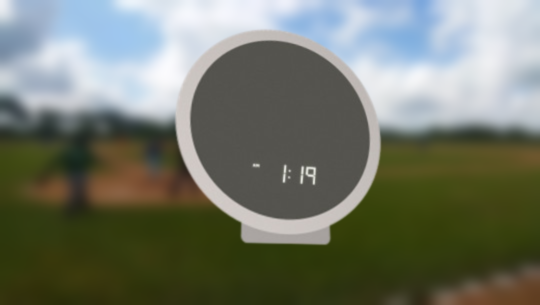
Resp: 1.19
